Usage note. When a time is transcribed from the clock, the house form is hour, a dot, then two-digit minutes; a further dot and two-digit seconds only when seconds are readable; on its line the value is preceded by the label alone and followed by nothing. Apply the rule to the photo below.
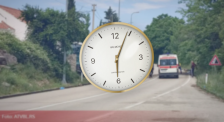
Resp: 6.04
